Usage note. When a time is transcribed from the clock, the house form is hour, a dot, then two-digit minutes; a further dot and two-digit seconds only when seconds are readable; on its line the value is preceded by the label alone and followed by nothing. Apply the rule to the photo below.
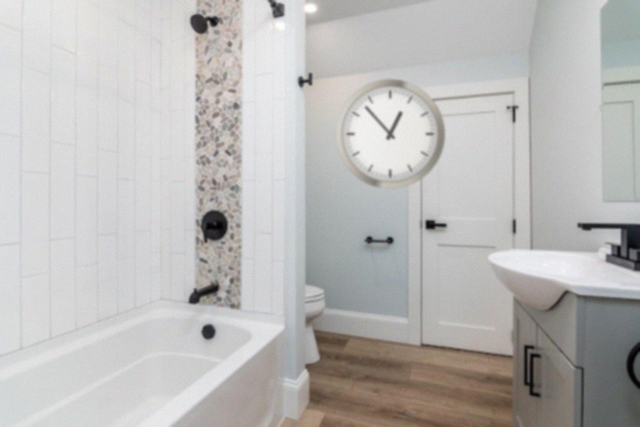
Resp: 12.53
